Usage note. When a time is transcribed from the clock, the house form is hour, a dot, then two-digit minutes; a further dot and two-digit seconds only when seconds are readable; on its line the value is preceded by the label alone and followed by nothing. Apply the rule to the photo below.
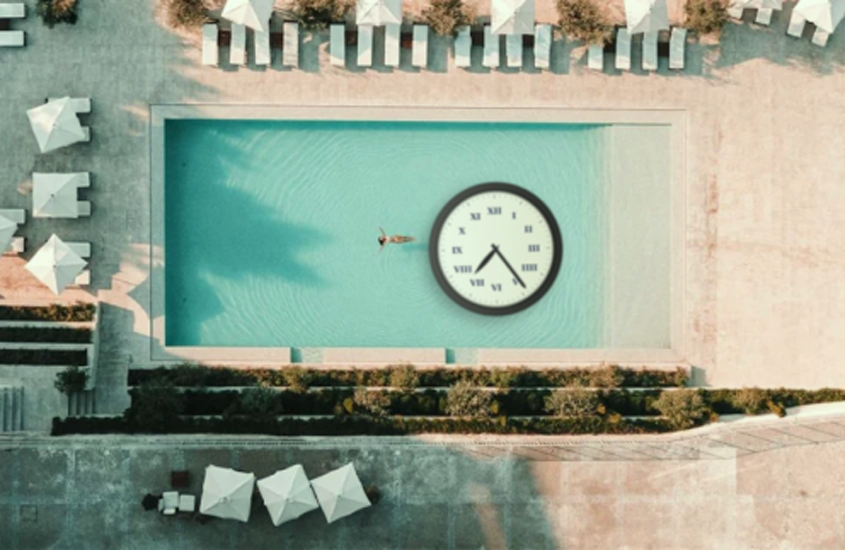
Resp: 7.24
